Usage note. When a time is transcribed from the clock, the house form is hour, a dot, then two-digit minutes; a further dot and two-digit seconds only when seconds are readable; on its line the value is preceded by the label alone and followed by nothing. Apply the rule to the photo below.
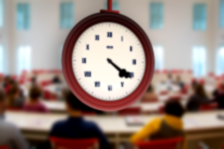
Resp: 4.21
